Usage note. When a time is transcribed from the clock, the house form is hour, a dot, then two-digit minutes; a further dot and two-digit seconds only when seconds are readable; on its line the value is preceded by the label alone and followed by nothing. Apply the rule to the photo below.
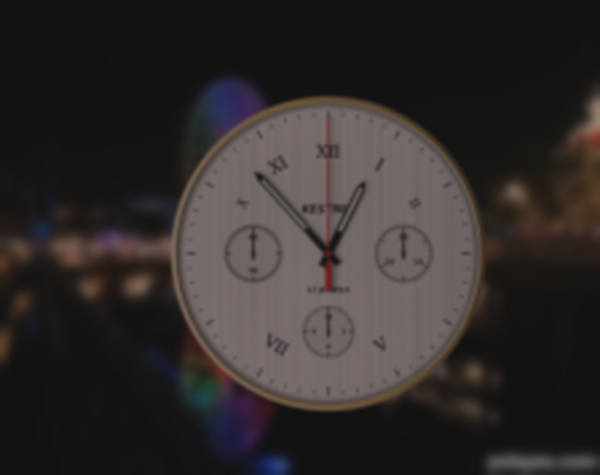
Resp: 12.53
